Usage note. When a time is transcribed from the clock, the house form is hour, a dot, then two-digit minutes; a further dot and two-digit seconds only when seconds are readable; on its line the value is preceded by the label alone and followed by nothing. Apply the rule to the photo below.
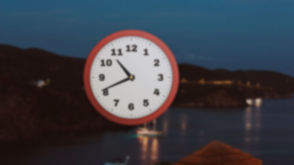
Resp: 10.41
